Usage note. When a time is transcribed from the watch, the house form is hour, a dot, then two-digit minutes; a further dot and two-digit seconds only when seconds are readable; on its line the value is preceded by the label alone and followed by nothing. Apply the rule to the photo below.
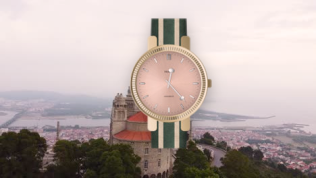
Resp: 12.23
